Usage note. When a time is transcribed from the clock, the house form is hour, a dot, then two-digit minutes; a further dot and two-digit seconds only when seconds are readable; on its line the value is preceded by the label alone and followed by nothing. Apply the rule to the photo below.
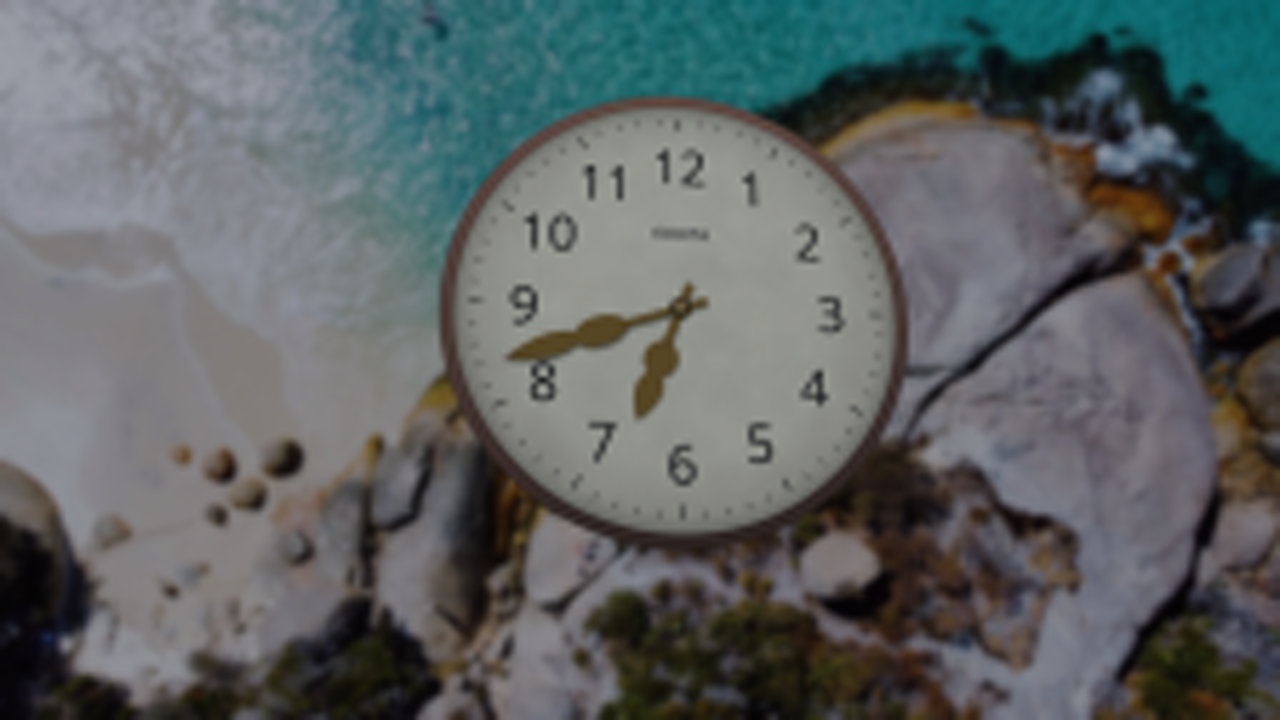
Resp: 6.42
